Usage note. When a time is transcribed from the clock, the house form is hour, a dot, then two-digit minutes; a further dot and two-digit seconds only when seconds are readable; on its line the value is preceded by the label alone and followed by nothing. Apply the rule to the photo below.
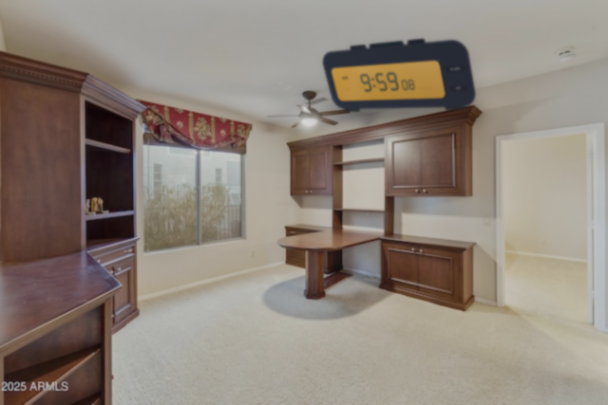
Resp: 9.59
